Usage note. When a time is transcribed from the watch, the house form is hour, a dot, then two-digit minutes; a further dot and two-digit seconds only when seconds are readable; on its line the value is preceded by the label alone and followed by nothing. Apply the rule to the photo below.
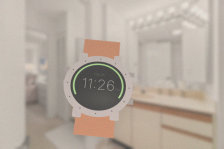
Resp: 11.26
